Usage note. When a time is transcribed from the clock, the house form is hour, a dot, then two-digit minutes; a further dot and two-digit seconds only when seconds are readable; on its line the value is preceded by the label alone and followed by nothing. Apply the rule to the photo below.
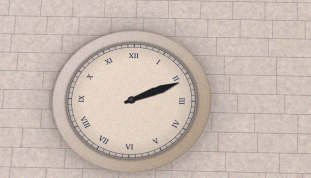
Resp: 2.11
